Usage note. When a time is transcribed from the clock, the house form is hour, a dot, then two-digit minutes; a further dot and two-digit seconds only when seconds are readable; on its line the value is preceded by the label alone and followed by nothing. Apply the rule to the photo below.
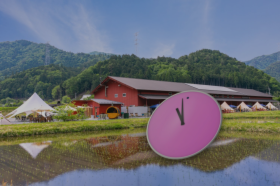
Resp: 10.58
